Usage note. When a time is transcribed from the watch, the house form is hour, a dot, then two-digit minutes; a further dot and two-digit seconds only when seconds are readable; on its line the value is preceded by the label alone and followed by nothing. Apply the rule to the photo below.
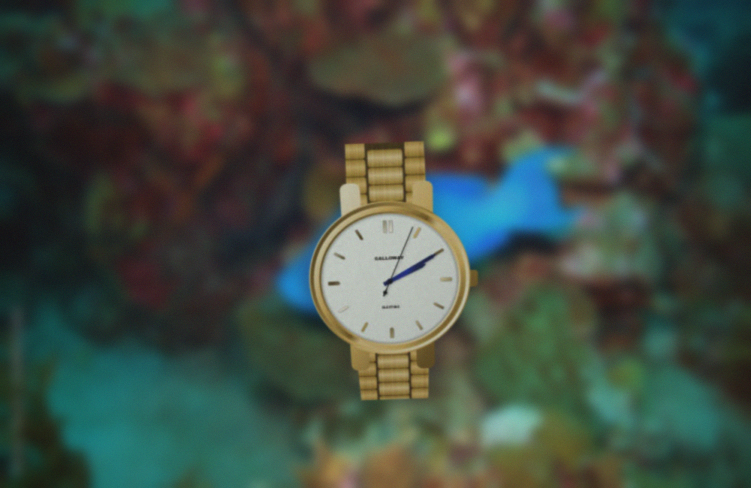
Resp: 2.10.04
